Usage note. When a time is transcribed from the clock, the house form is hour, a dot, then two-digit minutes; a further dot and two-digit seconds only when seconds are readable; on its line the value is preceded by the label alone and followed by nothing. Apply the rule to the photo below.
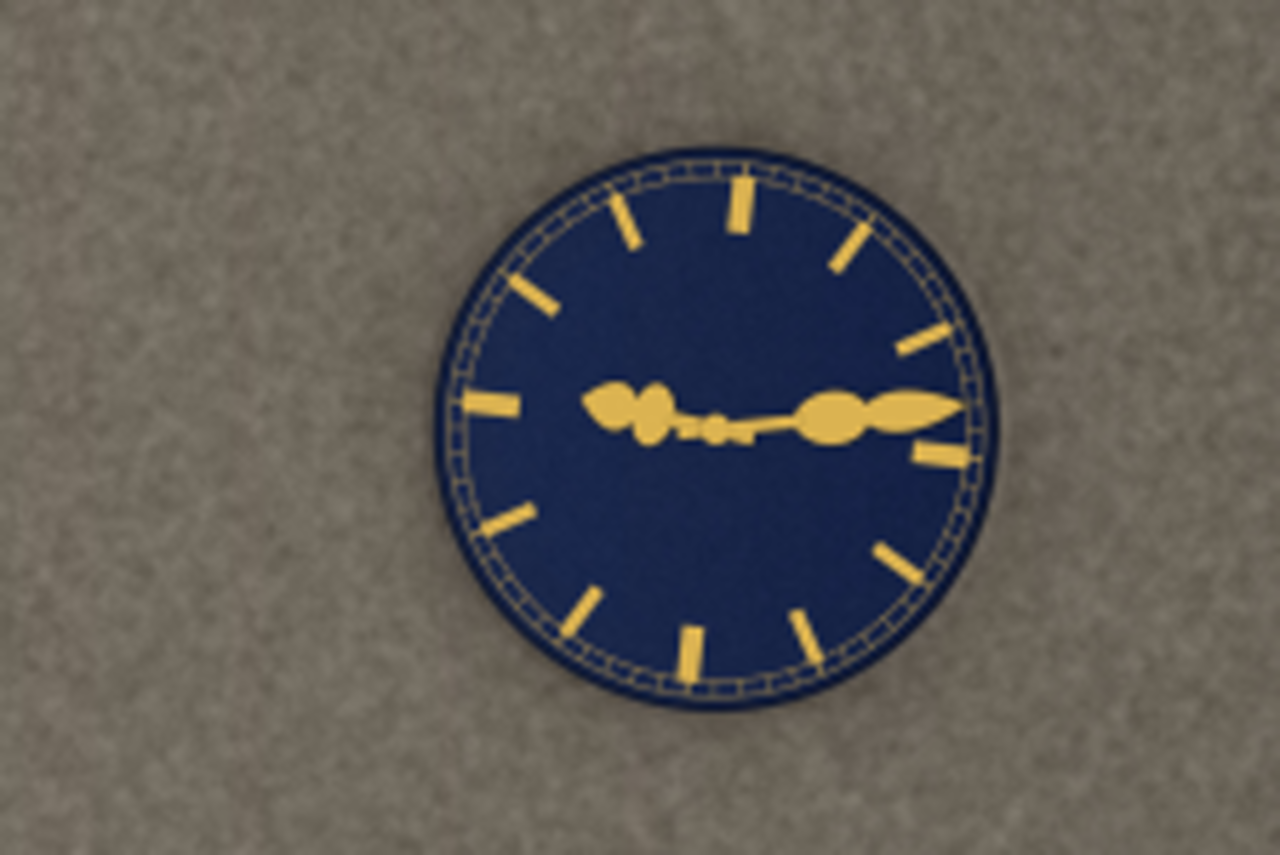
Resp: 9.13
